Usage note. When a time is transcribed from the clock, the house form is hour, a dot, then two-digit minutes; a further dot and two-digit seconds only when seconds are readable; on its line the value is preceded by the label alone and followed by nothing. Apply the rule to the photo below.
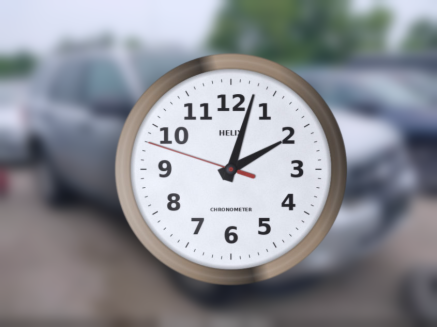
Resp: 2.02.48
